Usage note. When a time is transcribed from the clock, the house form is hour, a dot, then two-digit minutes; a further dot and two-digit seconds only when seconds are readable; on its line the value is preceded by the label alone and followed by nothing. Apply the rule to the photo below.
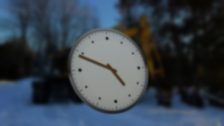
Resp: 4.49
